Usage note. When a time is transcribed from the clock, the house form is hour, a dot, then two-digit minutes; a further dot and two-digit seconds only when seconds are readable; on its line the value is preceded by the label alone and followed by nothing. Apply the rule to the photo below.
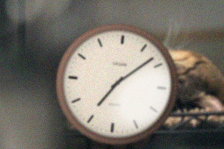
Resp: 7.08
